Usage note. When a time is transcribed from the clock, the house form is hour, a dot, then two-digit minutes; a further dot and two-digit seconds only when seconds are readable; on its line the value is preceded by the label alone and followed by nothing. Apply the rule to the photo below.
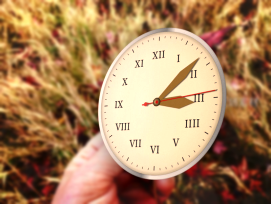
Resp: 3.08.14
